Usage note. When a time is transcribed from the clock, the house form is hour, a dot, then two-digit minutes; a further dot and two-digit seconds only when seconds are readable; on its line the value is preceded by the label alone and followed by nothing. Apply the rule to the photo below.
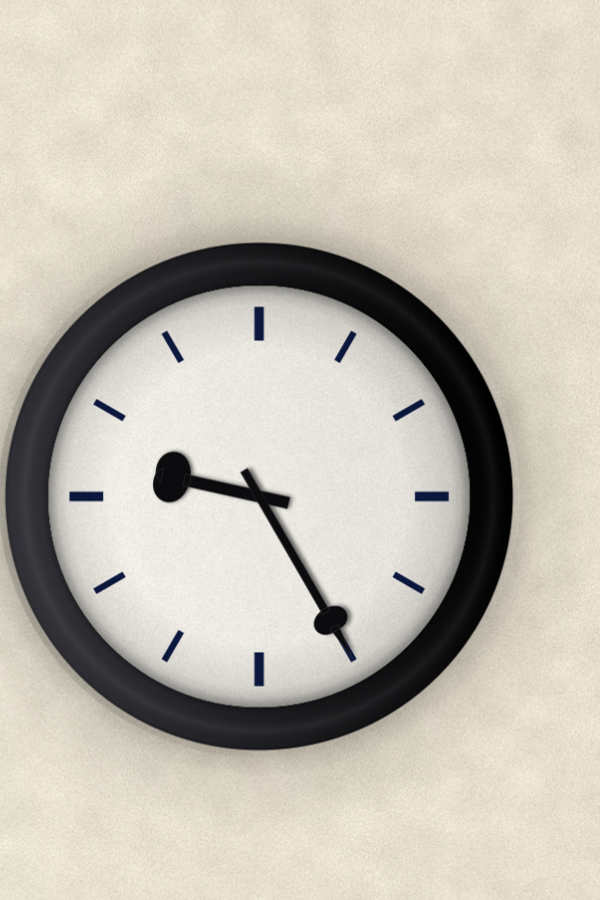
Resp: 9.25
